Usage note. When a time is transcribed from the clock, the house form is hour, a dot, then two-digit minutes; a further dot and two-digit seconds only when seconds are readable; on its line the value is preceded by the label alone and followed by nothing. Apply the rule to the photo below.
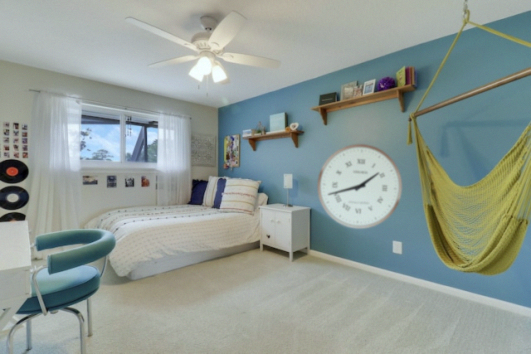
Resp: 1.42
